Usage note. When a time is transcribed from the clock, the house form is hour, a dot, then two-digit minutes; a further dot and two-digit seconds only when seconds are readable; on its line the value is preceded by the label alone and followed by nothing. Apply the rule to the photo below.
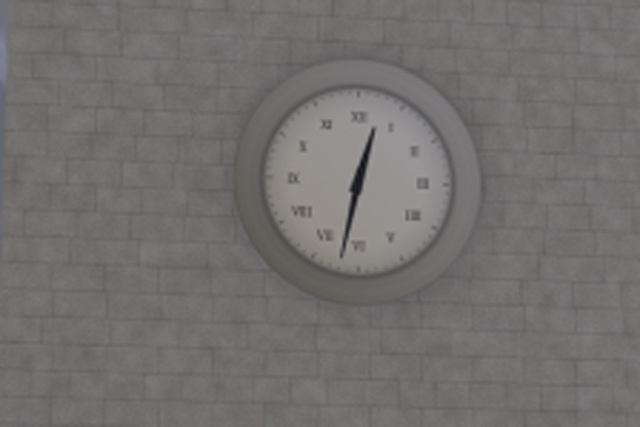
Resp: 12.32
